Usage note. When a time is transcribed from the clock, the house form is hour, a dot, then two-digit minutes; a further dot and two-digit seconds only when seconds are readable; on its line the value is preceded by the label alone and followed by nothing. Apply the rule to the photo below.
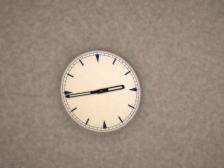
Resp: 2.44
